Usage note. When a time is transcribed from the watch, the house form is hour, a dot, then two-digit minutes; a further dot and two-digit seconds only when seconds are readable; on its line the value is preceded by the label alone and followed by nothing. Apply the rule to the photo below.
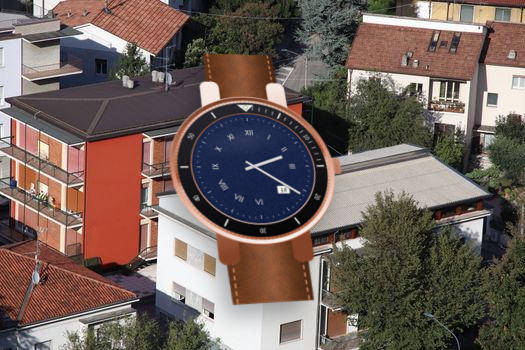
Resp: 2.21
